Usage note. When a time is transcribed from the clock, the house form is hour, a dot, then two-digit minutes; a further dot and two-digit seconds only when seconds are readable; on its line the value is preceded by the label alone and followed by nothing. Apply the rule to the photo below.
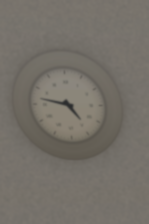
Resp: 4.47
